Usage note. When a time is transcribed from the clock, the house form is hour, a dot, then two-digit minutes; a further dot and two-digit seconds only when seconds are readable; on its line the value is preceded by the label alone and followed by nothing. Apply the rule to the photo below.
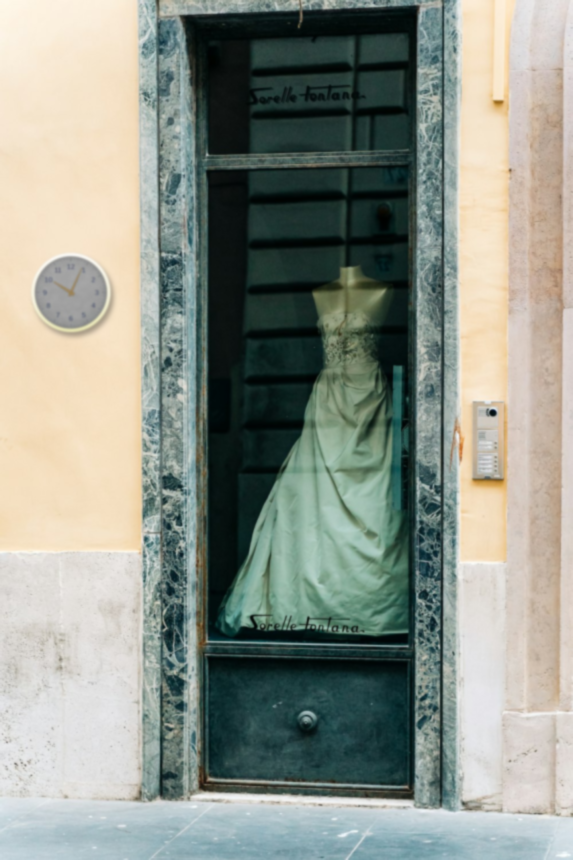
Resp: 10.04
